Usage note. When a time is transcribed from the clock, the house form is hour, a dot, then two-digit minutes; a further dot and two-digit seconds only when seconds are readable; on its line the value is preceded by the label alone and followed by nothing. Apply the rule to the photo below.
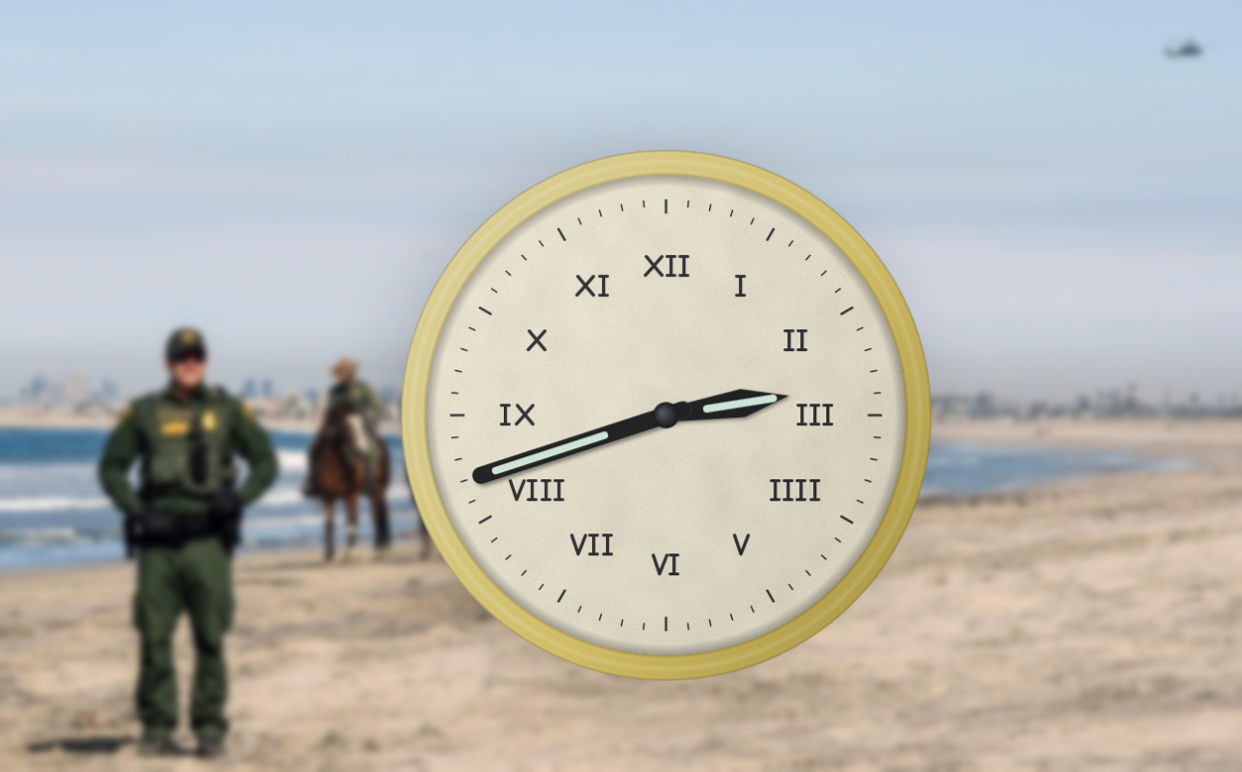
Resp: 2.42
